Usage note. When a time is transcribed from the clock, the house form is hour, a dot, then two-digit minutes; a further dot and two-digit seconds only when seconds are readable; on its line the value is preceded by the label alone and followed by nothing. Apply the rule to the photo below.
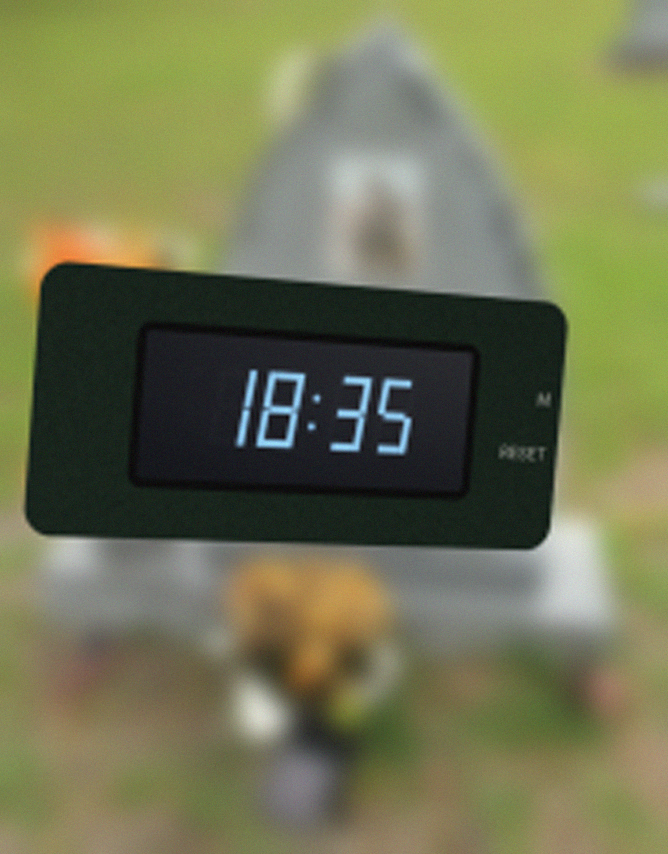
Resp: 18.35
